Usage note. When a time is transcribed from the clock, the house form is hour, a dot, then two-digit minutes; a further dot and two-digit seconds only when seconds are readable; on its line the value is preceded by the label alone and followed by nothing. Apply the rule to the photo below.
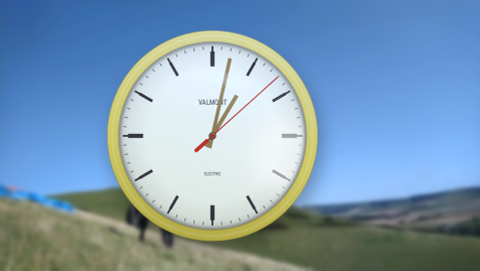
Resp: 1.02.08
